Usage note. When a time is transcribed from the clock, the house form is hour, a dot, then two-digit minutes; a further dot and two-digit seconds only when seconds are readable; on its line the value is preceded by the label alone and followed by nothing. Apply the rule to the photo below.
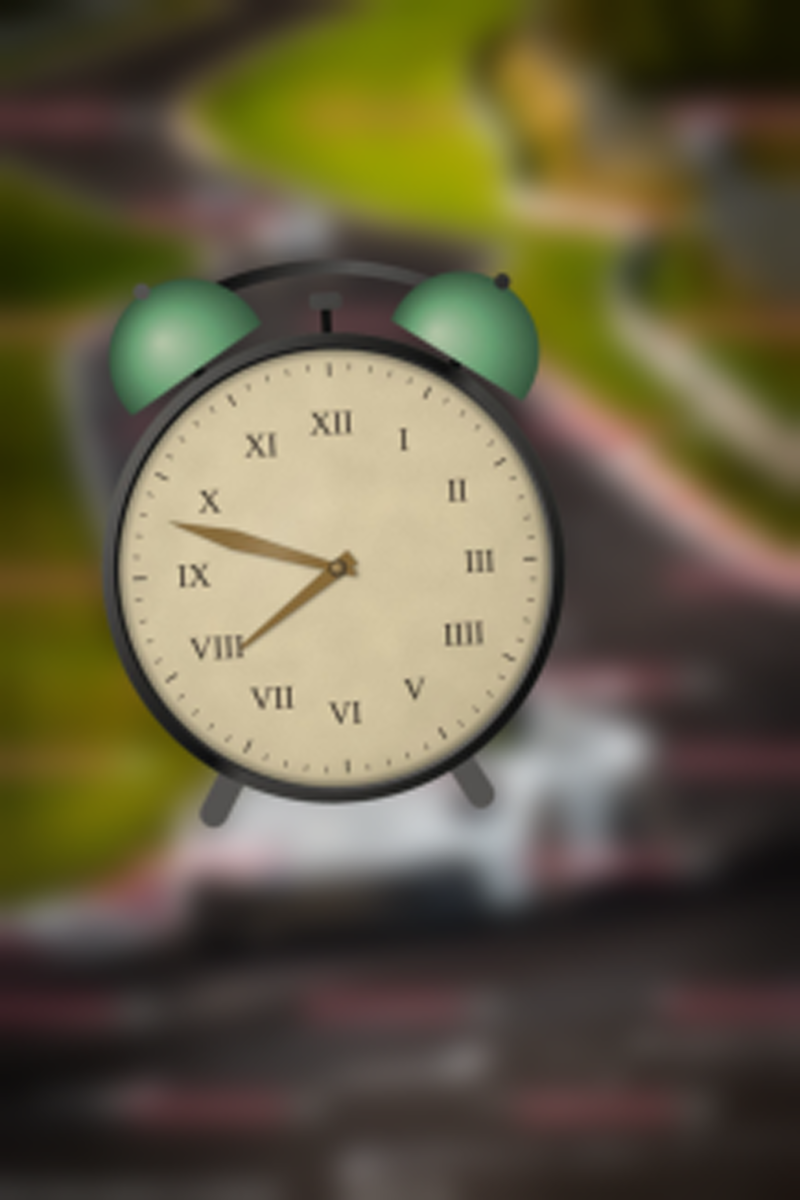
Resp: 7.48
